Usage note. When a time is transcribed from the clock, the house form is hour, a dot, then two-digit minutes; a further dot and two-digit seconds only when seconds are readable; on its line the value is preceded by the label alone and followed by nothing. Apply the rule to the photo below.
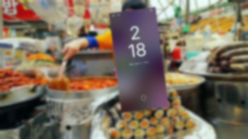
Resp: 2.18
